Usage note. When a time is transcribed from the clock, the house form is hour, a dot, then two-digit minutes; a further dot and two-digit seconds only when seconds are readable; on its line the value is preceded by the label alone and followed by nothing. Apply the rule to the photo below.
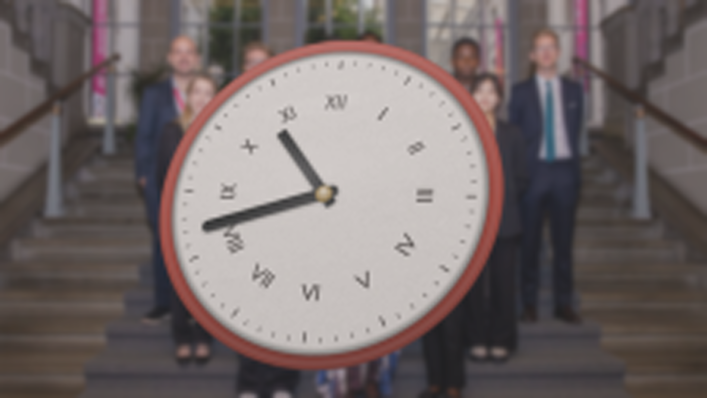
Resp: 10.42
